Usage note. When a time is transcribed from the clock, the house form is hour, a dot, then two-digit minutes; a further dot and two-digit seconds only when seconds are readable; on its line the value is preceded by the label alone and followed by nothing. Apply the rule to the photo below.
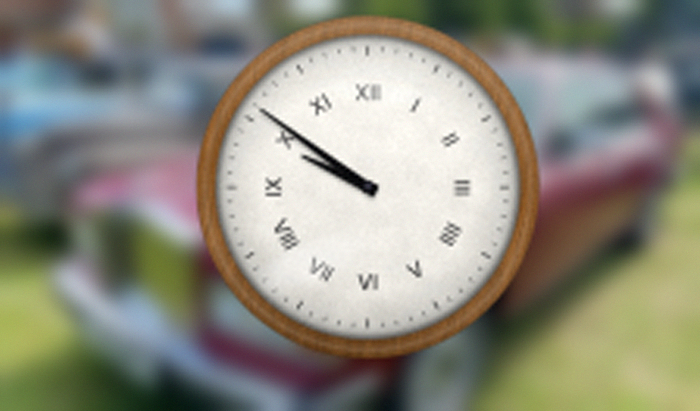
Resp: 9.51
